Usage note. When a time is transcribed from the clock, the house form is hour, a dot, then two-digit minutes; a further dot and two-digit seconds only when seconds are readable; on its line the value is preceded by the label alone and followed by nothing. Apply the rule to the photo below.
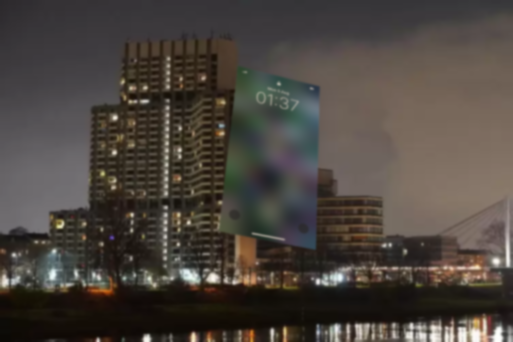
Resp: 1.37
